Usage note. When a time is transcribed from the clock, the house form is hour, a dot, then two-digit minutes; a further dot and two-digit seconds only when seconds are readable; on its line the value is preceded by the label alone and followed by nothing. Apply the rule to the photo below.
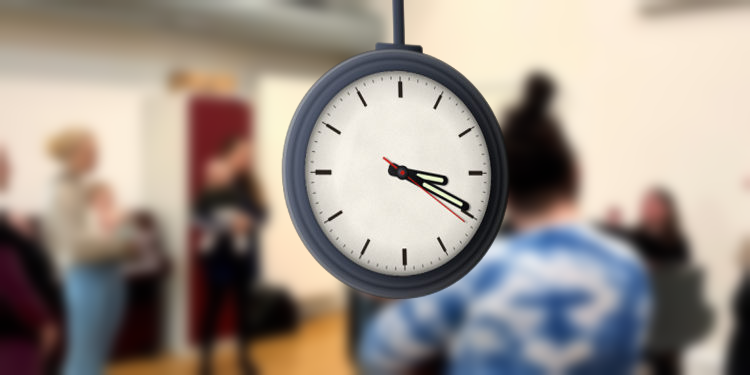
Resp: 3.19.21
